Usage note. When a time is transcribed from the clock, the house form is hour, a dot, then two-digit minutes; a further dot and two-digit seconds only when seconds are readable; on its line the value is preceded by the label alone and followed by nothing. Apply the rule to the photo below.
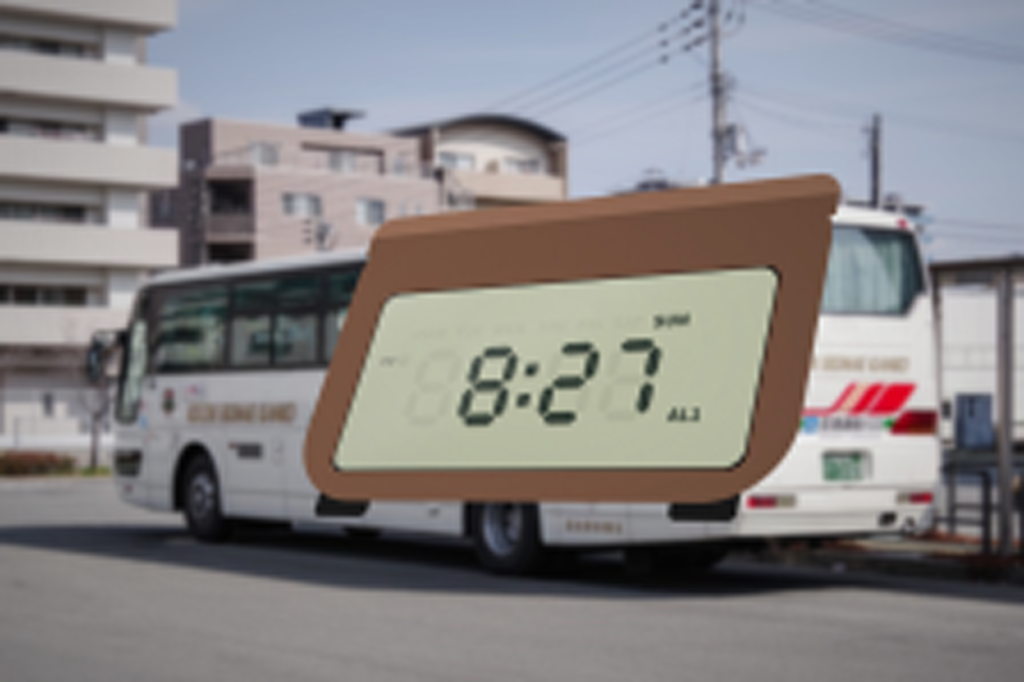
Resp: 8.27
